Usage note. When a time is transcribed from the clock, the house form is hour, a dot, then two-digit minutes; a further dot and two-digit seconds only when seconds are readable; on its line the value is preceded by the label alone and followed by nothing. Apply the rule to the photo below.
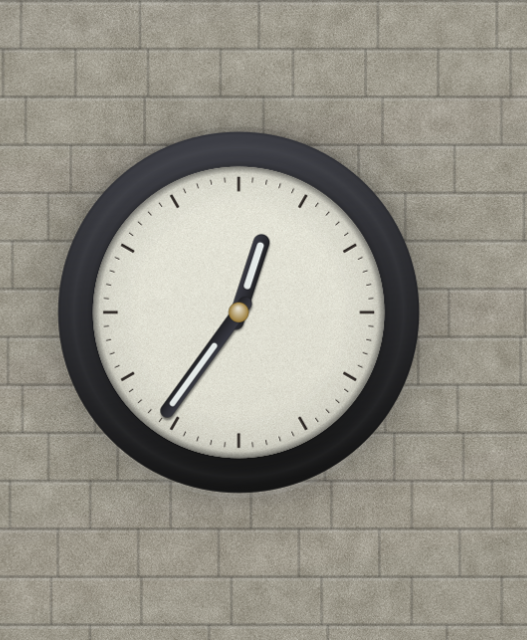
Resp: 12.36
